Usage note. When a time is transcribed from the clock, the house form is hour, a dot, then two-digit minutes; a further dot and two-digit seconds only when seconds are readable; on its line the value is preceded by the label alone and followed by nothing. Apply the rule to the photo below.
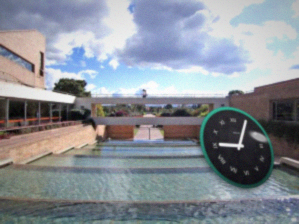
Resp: 9.05
